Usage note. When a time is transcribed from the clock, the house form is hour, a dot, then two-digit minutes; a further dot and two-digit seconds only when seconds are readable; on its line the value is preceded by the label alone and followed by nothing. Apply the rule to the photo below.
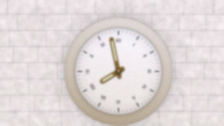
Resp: 7.58
